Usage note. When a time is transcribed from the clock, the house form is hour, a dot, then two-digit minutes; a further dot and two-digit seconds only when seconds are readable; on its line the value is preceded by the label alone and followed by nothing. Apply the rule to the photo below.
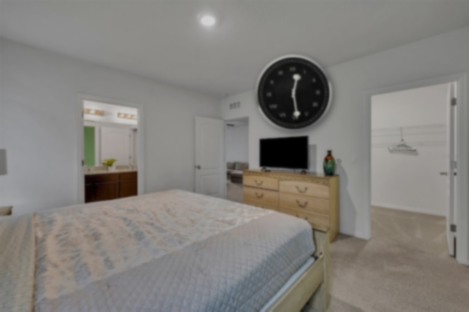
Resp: 12.29
